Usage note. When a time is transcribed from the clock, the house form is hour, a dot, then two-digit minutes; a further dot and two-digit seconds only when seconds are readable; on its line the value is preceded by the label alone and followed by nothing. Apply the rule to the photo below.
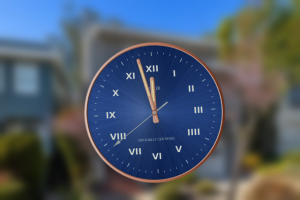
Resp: 11.57.39
